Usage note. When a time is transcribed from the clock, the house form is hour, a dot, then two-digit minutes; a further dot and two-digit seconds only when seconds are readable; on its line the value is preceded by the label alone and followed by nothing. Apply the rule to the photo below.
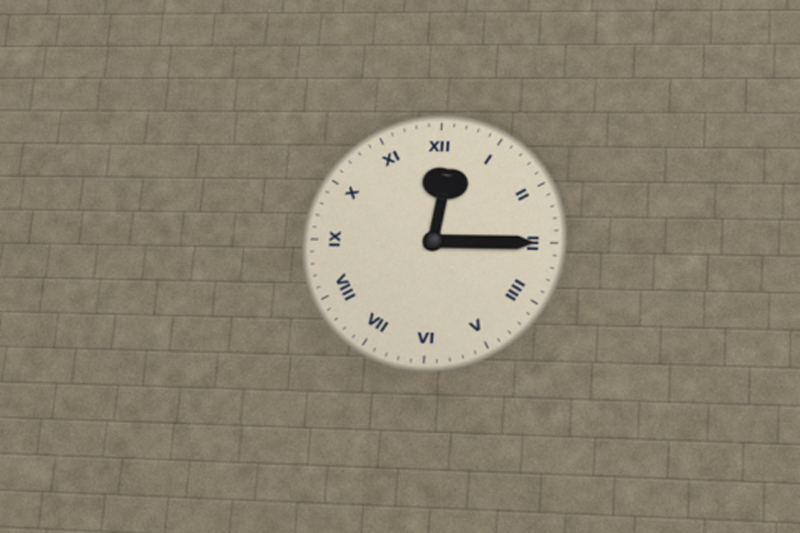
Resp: 12.15
